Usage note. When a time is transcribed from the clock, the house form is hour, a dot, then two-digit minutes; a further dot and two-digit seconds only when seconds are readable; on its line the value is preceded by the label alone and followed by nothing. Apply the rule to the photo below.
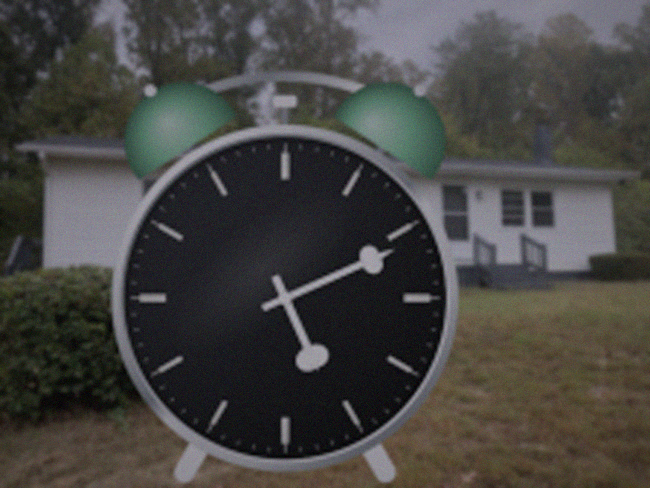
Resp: 5.11
